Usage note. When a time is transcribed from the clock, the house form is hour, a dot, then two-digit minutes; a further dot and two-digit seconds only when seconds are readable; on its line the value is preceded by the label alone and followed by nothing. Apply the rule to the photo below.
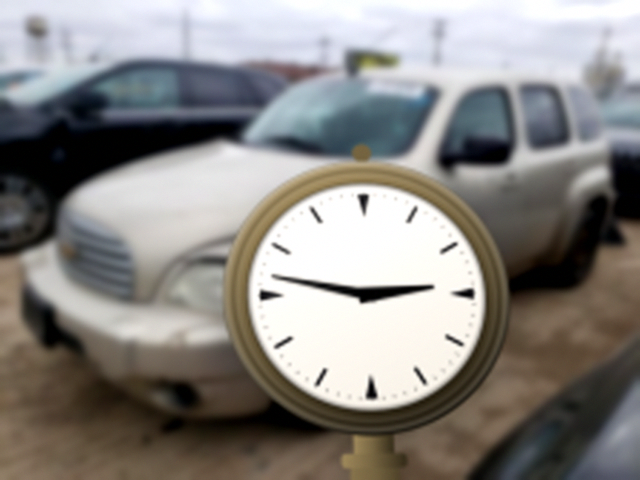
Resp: 2.47
